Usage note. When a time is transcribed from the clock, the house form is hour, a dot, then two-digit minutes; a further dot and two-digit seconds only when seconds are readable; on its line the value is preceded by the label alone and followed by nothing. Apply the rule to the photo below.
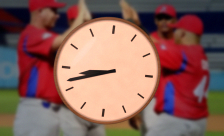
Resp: 8.42
